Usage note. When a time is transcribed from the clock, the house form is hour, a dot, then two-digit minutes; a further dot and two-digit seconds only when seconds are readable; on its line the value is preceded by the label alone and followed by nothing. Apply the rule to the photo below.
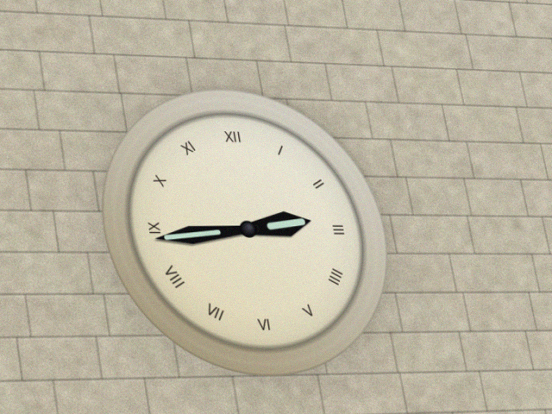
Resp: 2.44
